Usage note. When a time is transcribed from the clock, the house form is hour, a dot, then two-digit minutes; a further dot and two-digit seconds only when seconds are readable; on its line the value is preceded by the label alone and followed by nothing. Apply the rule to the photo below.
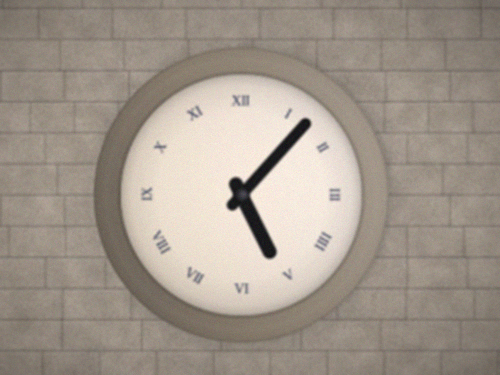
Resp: 5.07
